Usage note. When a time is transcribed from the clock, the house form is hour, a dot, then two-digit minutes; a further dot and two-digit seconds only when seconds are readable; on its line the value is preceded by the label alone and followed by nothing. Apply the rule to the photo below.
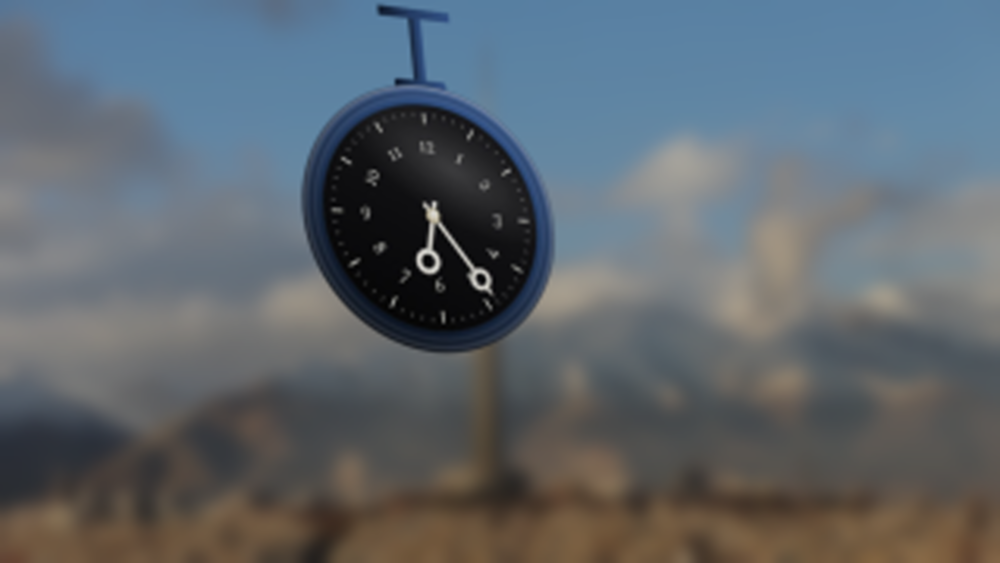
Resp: 6.24
